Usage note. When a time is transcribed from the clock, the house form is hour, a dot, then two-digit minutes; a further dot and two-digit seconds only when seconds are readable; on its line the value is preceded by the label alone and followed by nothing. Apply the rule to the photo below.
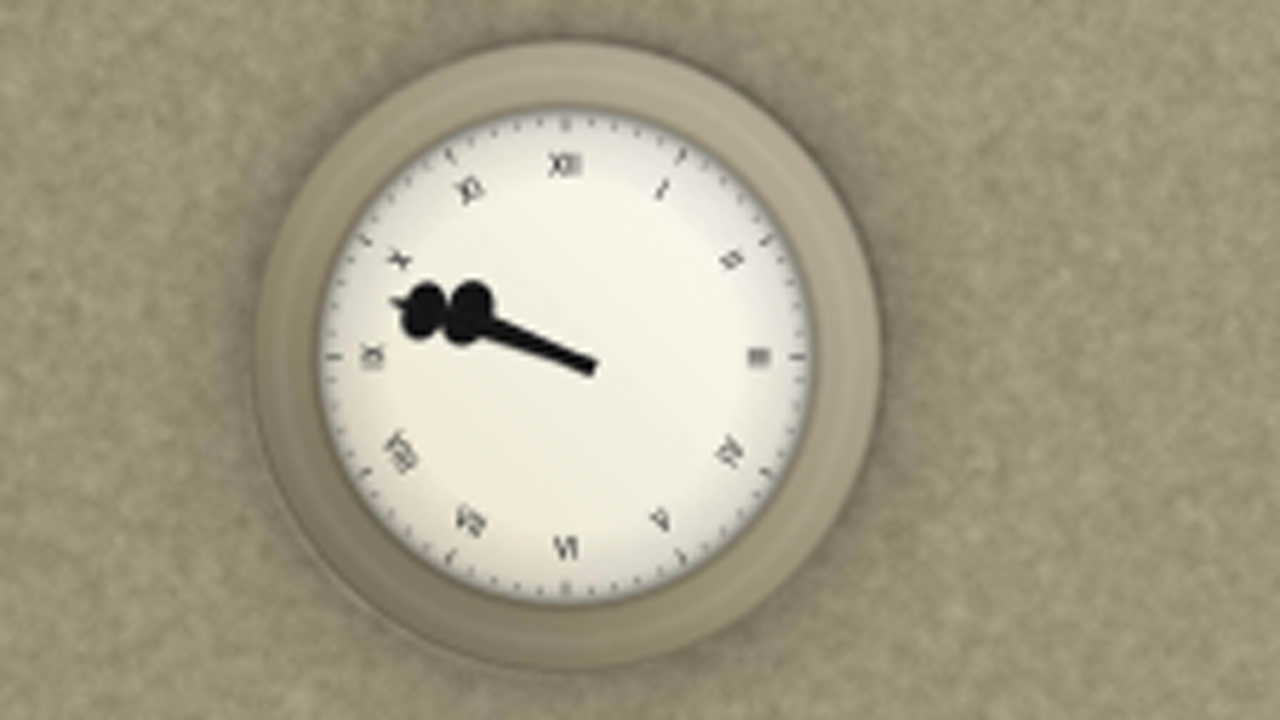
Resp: 9.48
